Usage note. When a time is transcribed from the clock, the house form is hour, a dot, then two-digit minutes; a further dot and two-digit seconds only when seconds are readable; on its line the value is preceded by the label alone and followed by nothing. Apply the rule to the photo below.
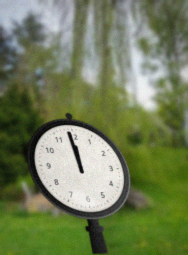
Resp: 11.59
